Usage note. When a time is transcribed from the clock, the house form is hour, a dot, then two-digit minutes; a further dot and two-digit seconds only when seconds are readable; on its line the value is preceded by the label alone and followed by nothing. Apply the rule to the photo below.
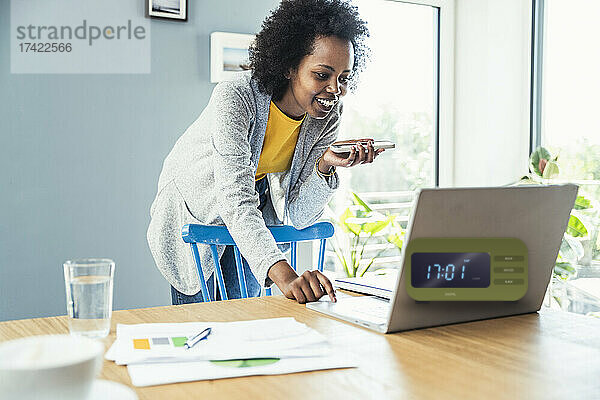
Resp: 17.01
